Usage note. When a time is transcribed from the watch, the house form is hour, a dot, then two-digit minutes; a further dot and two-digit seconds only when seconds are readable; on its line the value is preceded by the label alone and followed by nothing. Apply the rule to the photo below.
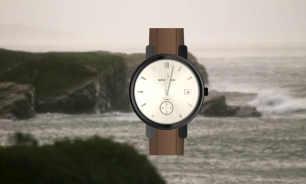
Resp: 12.02
